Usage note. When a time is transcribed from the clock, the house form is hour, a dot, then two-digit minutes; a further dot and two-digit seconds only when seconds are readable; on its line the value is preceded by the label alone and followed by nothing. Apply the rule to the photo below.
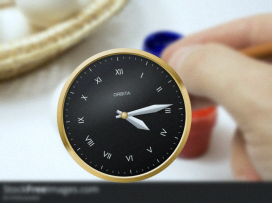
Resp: 4.14
